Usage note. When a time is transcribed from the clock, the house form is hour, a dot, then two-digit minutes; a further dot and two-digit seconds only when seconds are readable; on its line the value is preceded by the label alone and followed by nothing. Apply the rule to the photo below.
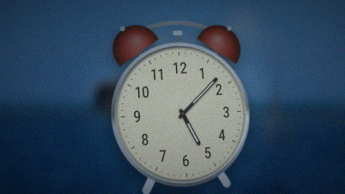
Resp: 5.08
